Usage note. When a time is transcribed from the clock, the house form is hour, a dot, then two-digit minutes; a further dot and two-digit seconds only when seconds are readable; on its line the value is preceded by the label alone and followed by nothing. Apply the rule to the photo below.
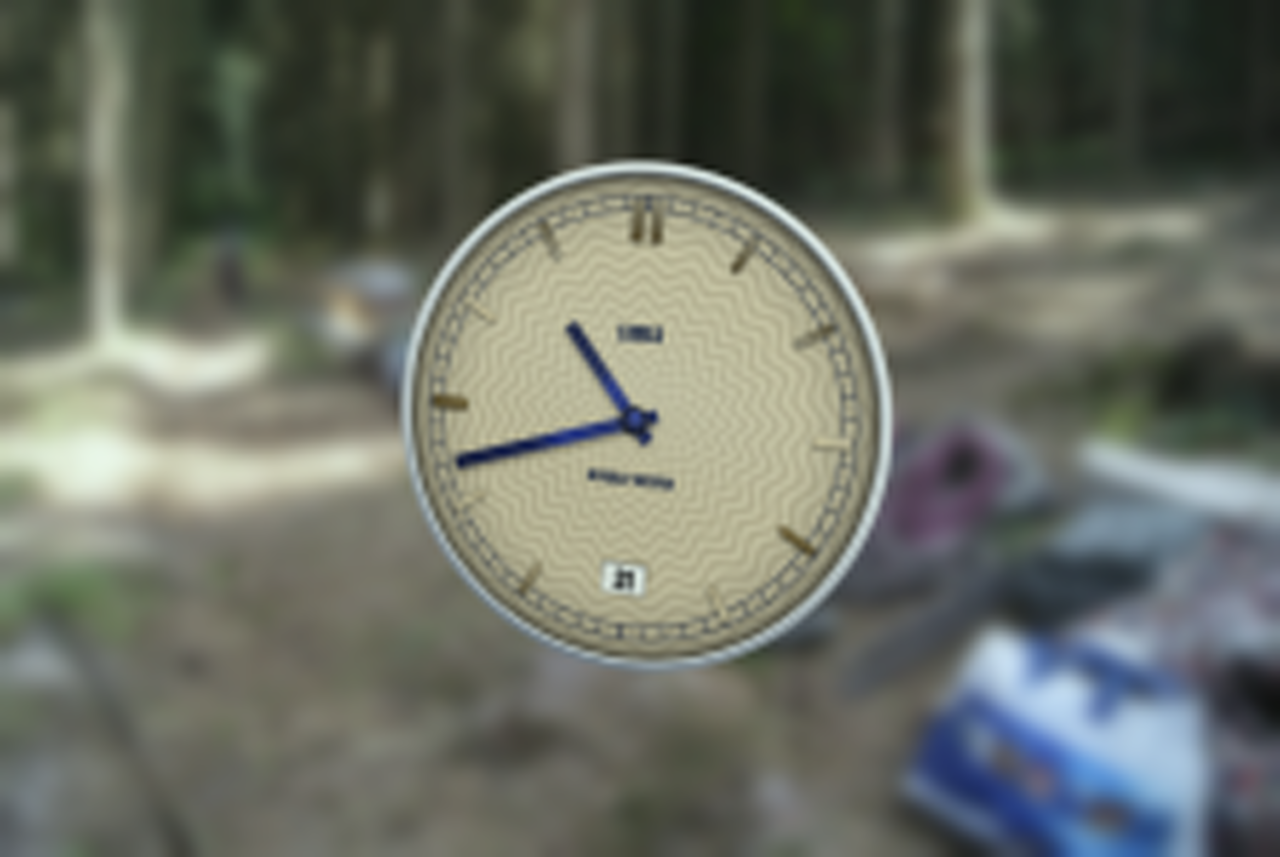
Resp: 10.42
